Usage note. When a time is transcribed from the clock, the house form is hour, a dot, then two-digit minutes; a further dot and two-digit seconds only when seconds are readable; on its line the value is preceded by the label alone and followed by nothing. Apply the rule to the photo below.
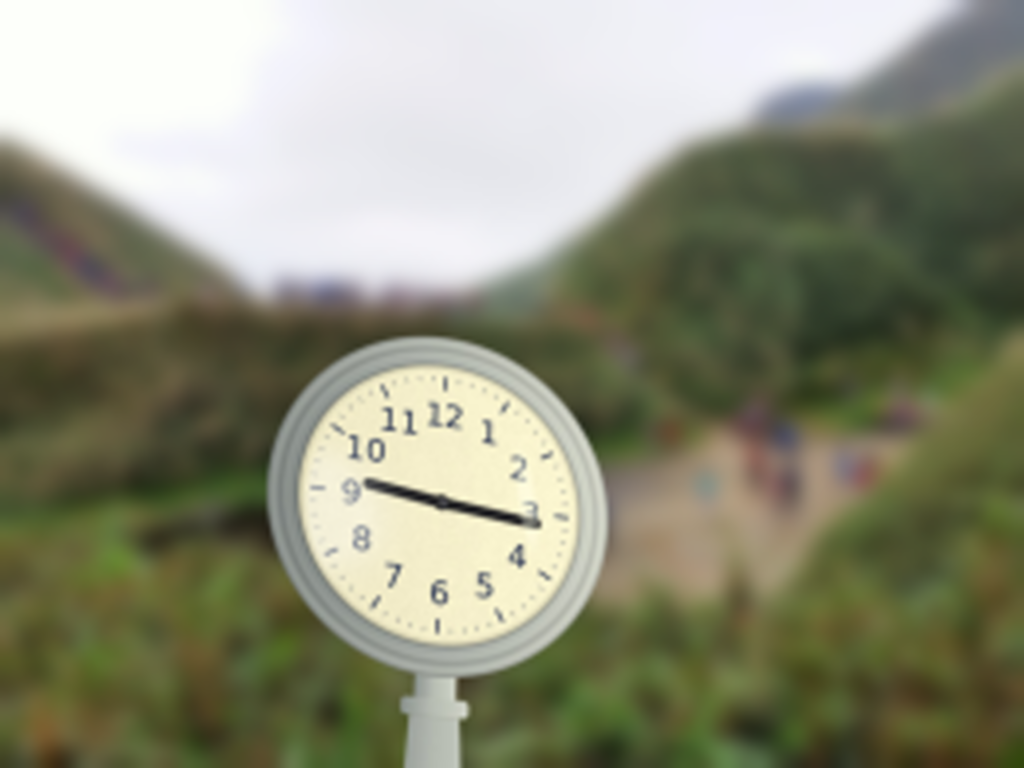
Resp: 9.16
